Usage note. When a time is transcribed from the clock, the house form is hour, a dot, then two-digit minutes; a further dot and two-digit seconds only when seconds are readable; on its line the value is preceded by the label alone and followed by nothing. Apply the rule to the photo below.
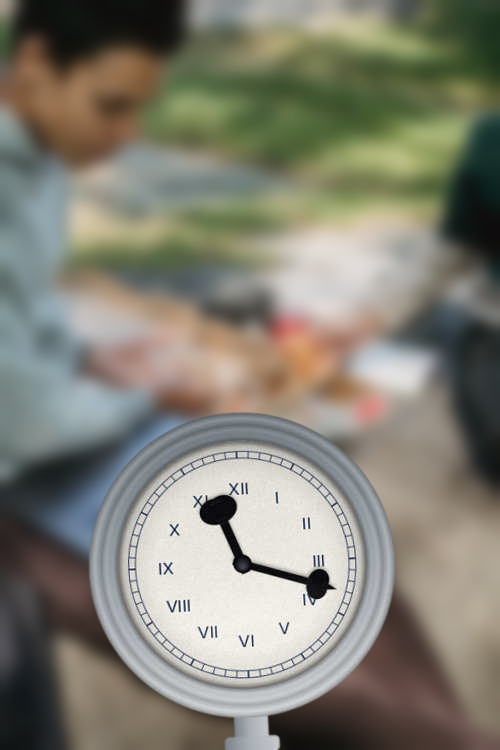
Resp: 11.18
